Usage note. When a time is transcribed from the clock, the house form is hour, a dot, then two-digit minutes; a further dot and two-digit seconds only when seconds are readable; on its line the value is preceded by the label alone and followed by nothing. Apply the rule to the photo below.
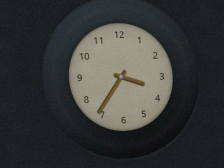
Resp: 3.36
